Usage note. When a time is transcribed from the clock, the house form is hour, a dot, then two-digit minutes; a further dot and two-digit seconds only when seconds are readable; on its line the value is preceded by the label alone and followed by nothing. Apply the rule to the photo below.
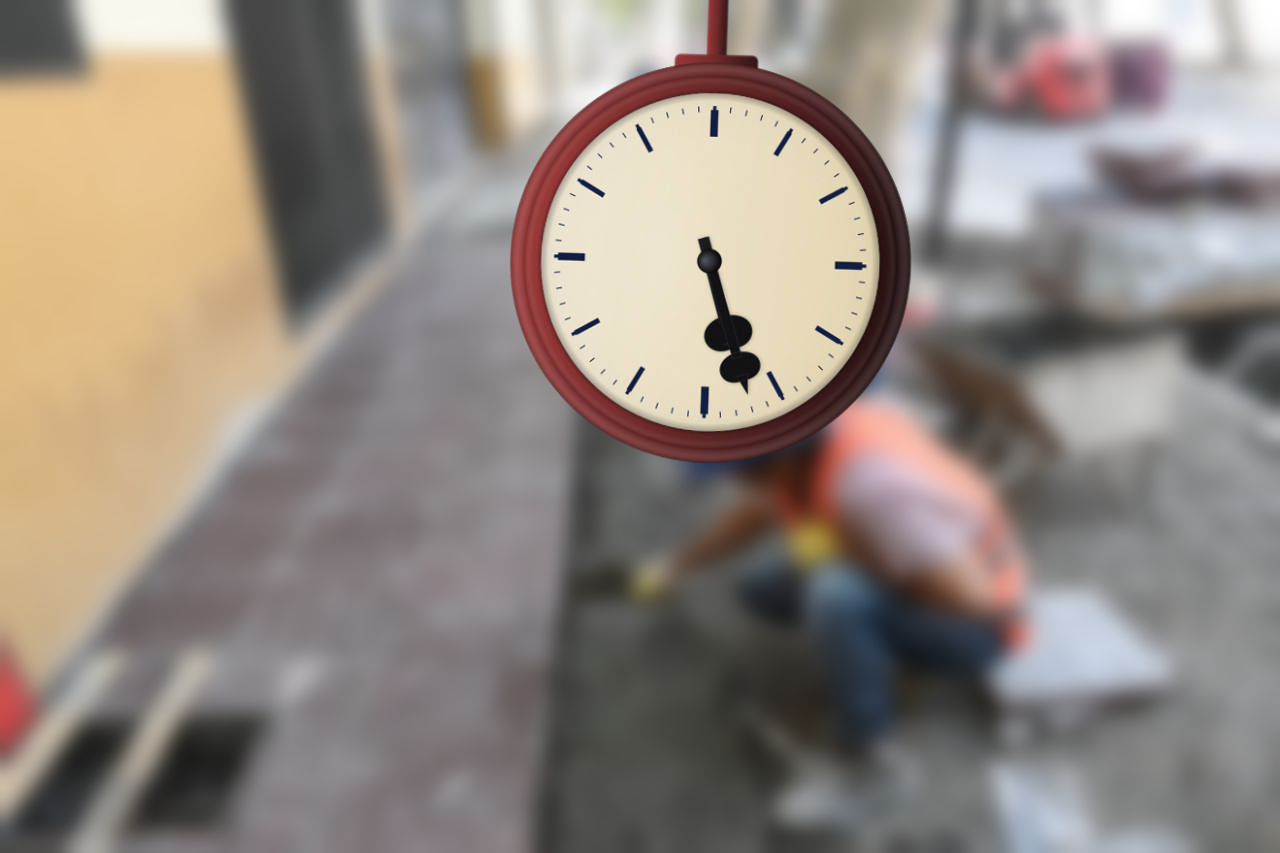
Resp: 5.27
